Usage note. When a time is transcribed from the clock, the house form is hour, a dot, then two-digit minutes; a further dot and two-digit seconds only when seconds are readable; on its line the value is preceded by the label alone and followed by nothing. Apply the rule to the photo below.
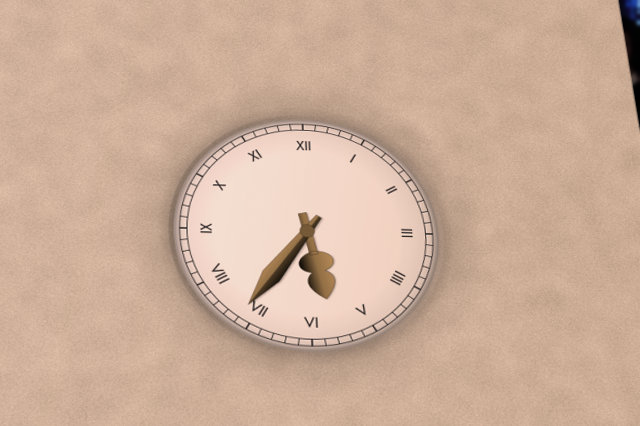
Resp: 5.36
